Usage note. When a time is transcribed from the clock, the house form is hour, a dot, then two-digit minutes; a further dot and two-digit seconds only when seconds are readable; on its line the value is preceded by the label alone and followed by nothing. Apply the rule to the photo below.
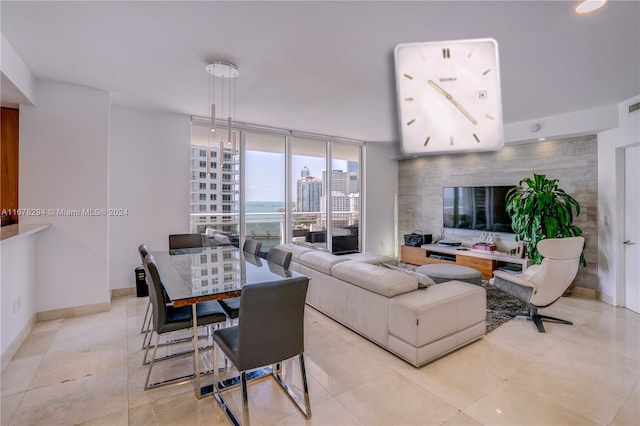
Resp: 10.23
